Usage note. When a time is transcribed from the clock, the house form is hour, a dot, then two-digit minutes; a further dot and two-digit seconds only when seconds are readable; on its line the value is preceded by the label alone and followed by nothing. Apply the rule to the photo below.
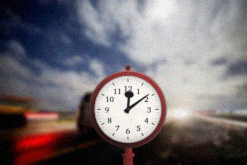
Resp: 12.09
